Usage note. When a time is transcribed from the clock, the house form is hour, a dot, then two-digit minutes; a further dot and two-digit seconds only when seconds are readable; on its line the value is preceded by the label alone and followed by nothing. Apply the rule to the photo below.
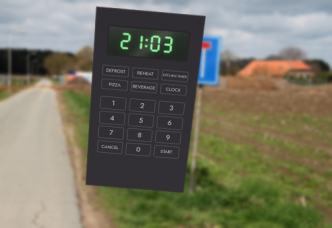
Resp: 21.03
